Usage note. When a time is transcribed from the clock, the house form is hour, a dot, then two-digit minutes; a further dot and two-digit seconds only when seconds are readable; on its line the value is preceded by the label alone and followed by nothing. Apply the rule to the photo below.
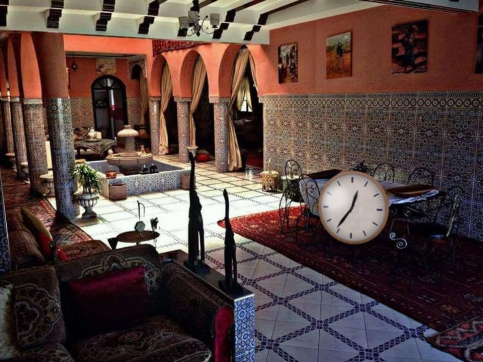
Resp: 12.36
